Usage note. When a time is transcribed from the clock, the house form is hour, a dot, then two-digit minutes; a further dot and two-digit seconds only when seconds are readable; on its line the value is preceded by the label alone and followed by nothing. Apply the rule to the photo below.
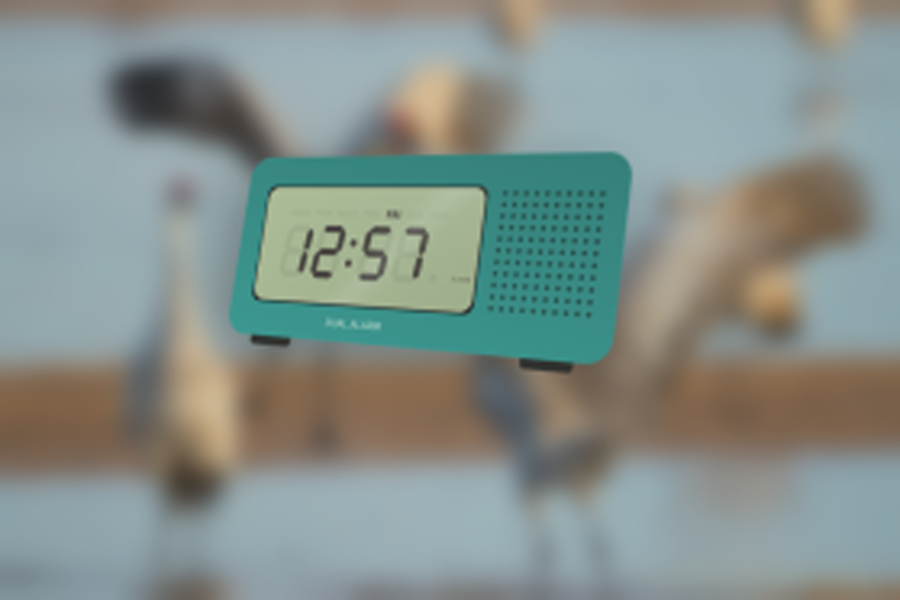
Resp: 12.57
